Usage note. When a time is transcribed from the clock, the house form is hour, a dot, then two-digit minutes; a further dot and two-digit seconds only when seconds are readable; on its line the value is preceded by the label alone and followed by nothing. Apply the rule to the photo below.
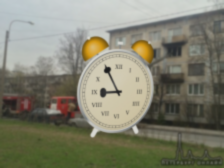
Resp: 8.55
